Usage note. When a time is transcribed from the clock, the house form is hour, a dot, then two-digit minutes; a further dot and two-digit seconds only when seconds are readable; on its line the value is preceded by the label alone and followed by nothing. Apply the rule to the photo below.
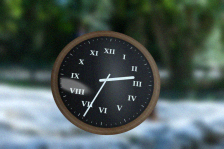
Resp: 2.34
